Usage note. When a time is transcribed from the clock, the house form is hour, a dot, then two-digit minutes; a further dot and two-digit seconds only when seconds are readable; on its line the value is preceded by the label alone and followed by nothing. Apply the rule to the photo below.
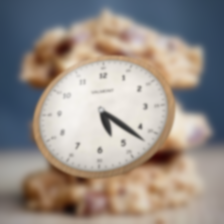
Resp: 5.22
